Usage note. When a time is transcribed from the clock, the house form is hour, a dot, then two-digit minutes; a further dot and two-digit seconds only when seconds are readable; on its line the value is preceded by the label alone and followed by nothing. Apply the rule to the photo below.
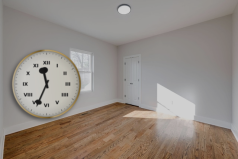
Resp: 11.34
